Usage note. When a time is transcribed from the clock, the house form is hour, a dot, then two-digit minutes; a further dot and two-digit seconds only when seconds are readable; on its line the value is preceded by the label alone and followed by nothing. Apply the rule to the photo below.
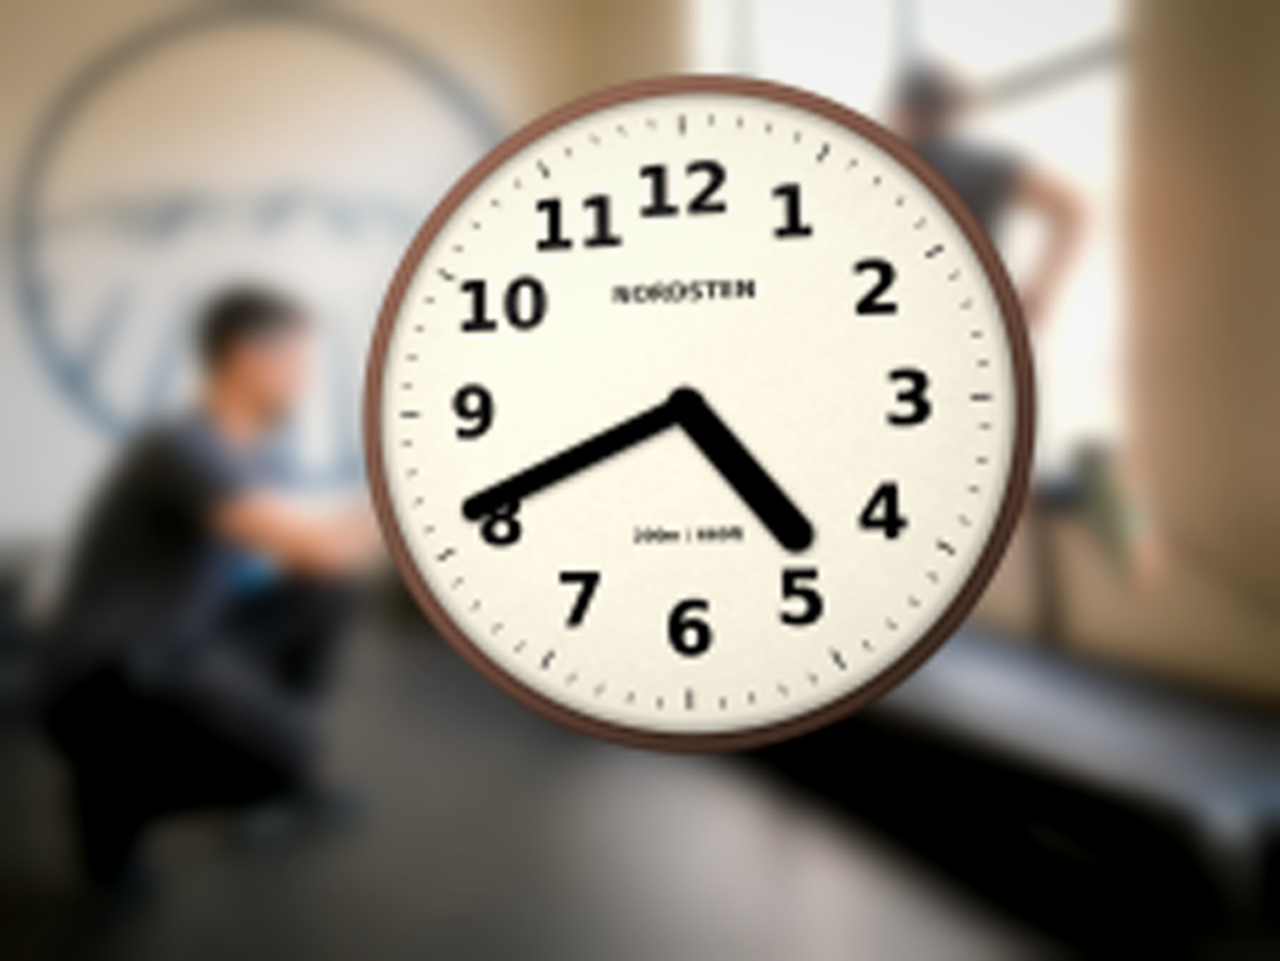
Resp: 4.41
